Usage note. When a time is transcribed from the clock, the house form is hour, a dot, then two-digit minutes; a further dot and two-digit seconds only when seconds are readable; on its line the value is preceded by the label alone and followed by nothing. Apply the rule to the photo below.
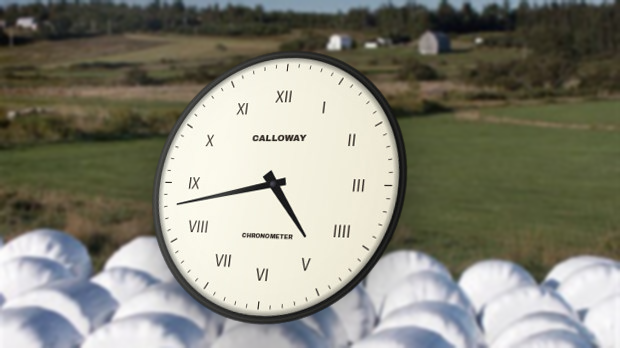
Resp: 4.43
